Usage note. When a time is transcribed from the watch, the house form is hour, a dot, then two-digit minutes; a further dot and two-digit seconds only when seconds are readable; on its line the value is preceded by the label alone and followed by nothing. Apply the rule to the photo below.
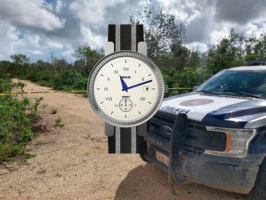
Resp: 11.12
